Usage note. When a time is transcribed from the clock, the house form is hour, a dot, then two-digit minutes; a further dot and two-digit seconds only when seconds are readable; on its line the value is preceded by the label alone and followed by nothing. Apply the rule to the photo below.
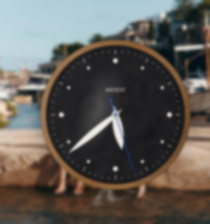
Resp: 5.38.27
